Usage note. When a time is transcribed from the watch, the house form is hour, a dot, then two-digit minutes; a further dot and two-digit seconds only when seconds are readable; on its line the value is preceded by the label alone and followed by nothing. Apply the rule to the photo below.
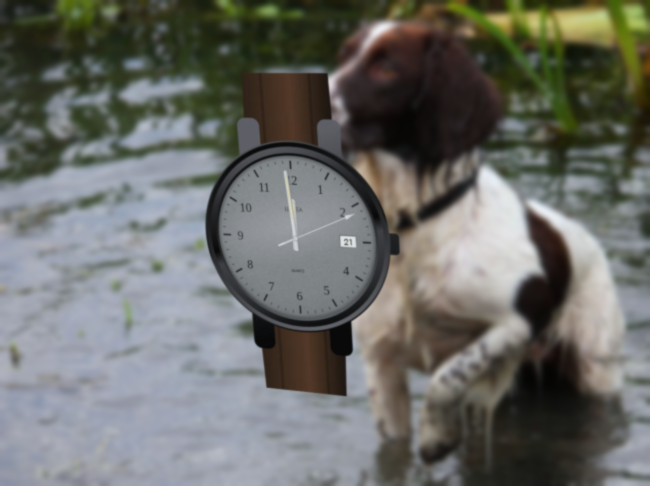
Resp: 11.59.11
